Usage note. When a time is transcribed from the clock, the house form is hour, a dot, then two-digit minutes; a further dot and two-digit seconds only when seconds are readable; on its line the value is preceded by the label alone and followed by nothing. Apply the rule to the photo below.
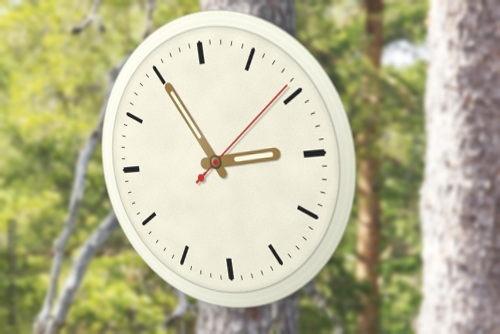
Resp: 2.55.09
